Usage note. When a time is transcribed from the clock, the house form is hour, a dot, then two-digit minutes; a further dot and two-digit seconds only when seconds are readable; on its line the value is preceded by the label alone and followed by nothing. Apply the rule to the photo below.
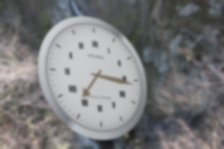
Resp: 7.16
